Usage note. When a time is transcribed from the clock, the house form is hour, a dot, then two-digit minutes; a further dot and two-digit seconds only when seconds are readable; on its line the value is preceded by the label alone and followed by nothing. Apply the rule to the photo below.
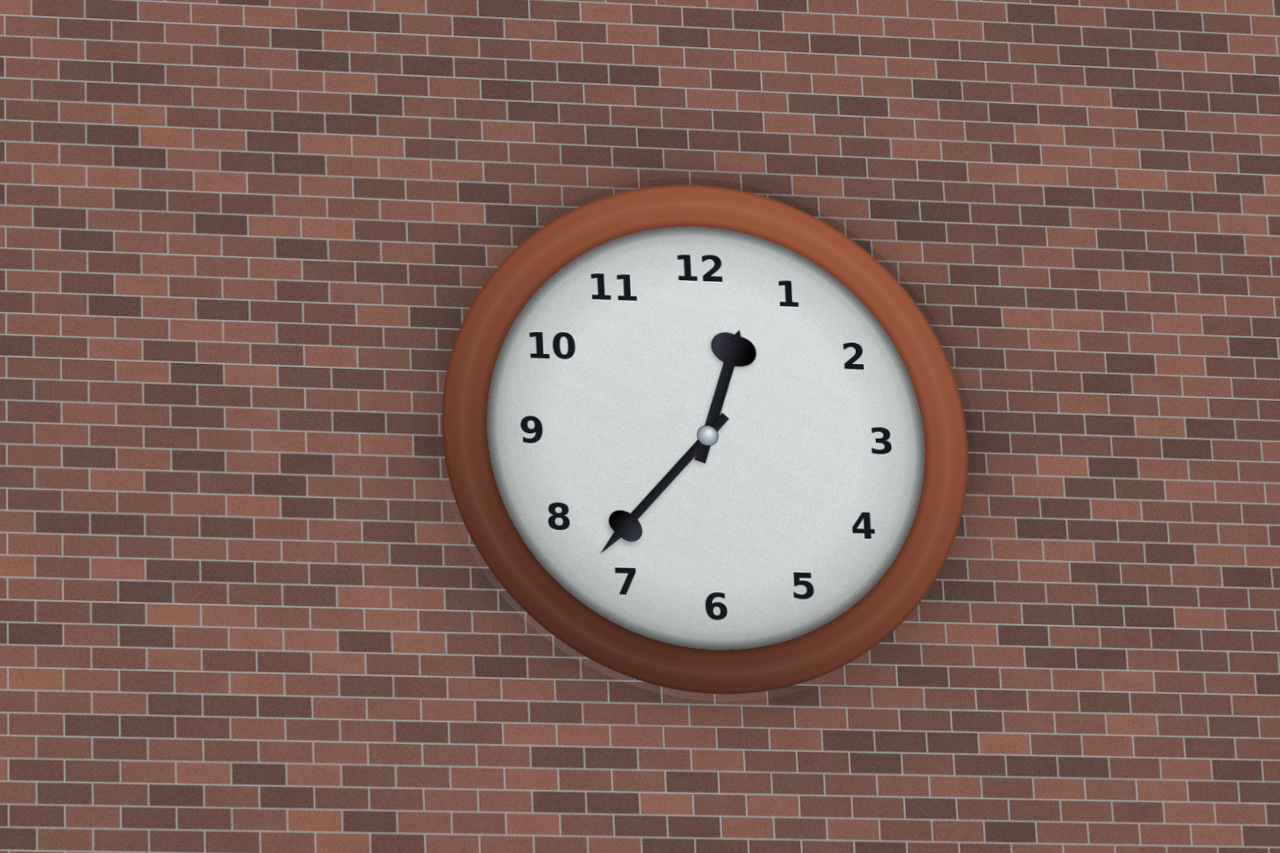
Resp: 12.37
